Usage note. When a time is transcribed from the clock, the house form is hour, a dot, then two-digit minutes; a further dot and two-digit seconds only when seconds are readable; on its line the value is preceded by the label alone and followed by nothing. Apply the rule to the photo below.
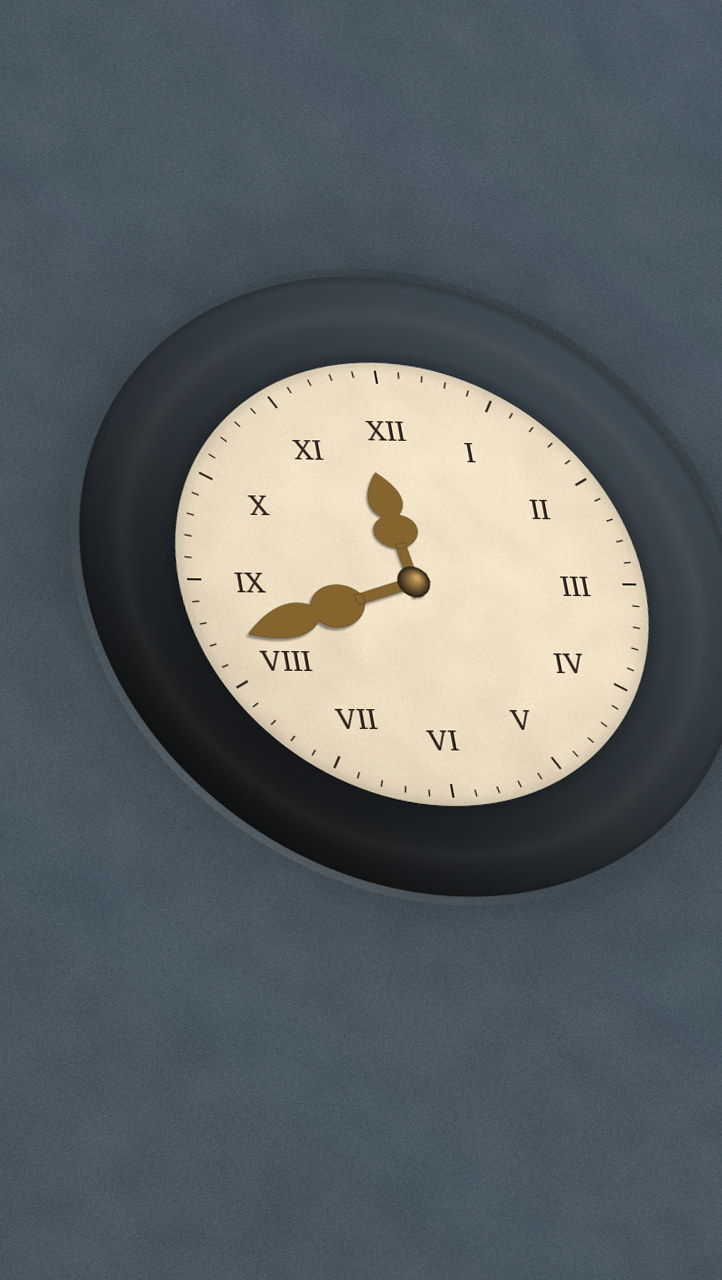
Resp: 11.42
